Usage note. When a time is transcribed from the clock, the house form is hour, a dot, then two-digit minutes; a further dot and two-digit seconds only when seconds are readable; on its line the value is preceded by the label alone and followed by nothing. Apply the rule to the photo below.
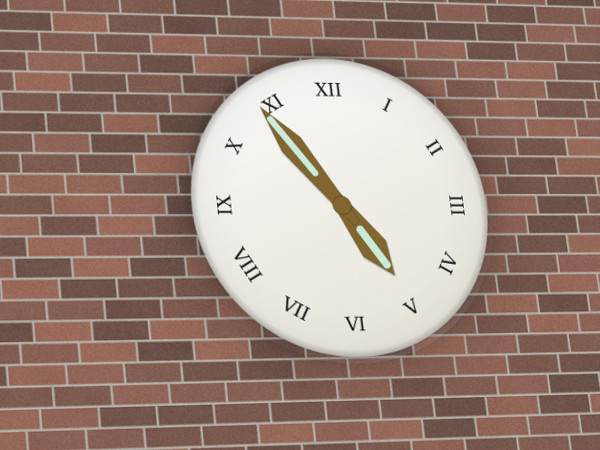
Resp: 4.54
